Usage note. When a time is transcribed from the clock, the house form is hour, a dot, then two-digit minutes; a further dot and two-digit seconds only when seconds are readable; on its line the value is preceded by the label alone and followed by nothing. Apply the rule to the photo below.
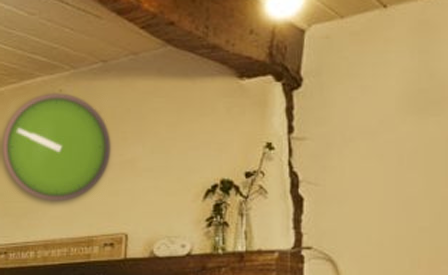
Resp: 9.49
